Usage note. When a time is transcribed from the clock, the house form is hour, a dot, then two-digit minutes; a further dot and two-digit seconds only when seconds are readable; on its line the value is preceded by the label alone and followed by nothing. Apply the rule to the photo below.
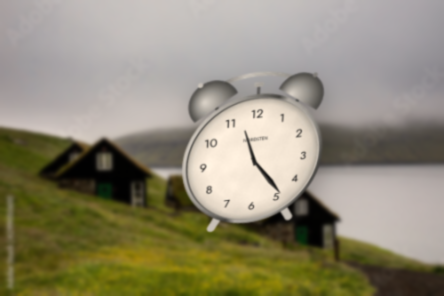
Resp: 11.24
